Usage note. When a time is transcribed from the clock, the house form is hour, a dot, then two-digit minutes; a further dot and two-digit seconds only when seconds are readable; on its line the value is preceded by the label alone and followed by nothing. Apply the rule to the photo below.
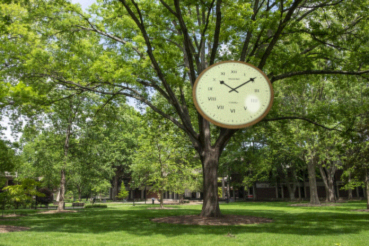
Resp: 10.09
